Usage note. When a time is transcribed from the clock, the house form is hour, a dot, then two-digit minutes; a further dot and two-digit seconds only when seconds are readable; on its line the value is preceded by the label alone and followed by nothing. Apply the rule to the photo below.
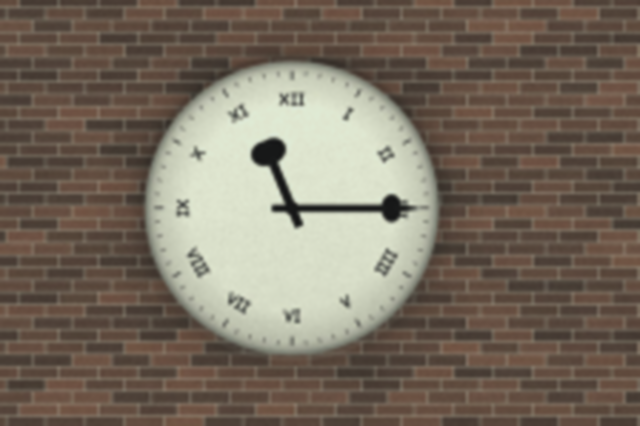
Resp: 11.15
